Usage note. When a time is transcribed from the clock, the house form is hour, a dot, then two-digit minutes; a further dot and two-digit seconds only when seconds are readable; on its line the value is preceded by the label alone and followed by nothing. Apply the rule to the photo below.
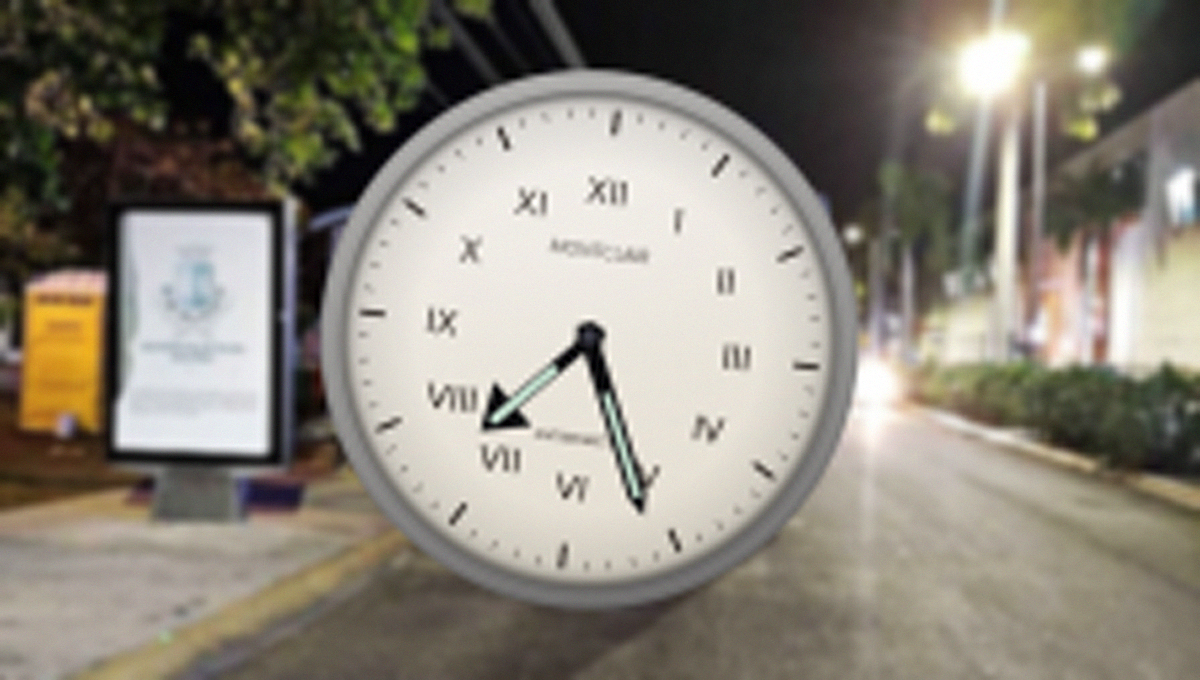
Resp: 7.26
